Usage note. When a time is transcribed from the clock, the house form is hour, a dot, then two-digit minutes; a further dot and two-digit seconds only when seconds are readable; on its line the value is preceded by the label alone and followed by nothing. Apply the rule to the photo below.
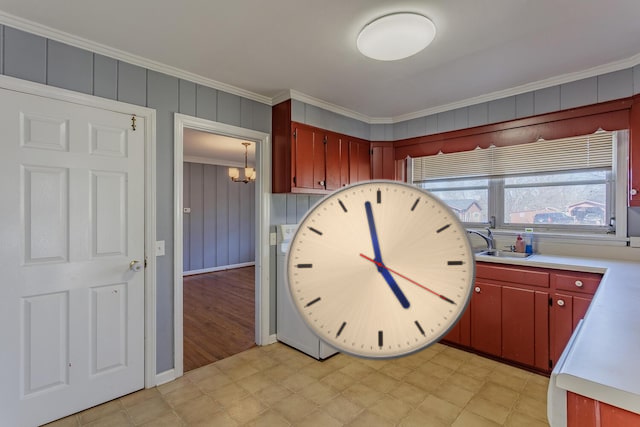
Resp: 4.58.20
